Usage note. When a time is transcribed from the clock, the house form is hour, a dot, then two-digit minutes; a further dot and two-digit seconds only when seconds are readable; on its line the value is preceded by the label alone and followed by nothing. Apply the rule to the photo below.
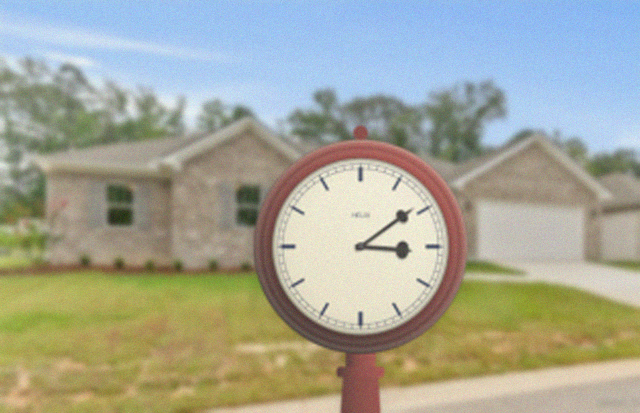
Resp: 3.09
